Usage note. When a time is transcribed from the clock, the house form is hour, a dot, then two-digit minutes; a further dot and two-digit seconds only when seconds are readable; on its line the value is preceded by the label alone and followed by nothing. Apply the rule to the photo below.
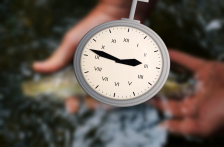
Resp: 2.47
